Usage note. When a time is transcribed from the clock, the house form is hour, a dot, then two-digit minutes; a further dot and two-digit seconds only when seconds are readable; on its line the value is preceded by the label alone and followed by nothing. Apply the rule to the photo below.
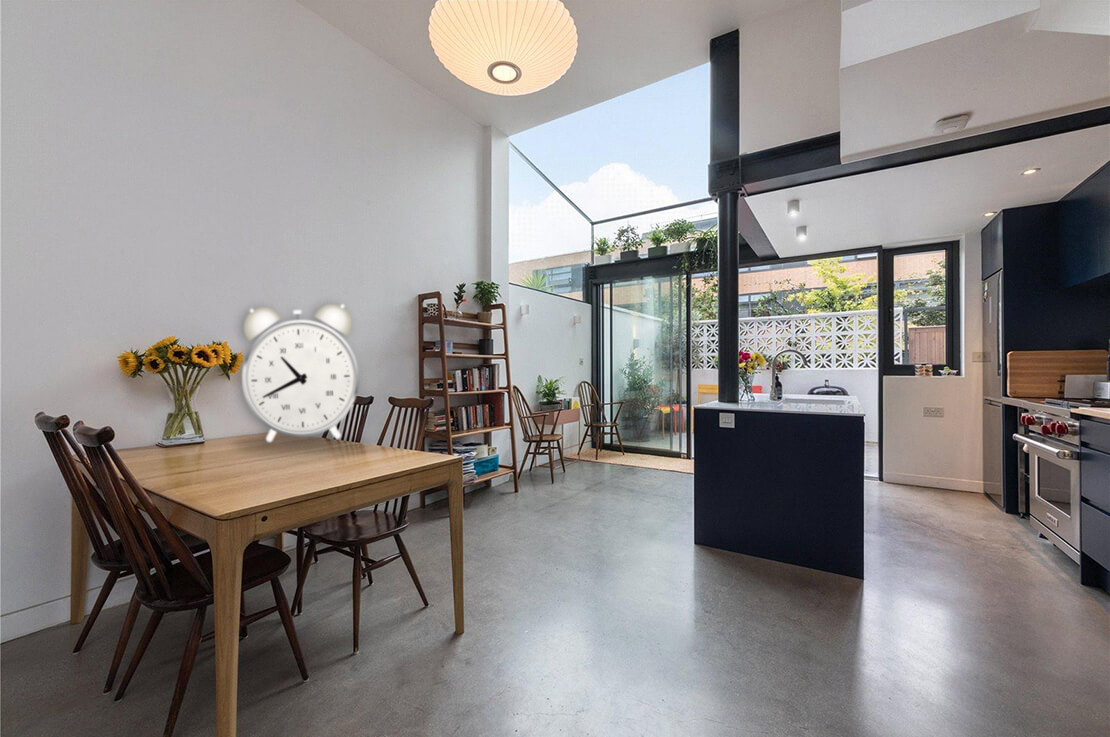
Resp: 10.41
